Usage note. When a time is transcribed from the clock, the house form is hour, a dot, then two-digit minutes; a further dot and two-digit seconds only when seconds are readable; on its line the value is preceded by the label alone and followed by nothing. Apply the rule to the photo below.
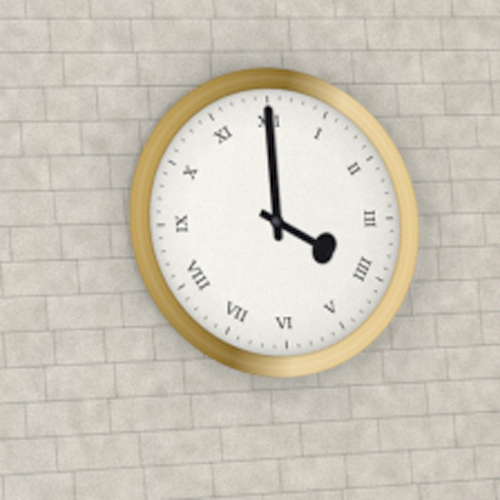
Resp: 4.00
